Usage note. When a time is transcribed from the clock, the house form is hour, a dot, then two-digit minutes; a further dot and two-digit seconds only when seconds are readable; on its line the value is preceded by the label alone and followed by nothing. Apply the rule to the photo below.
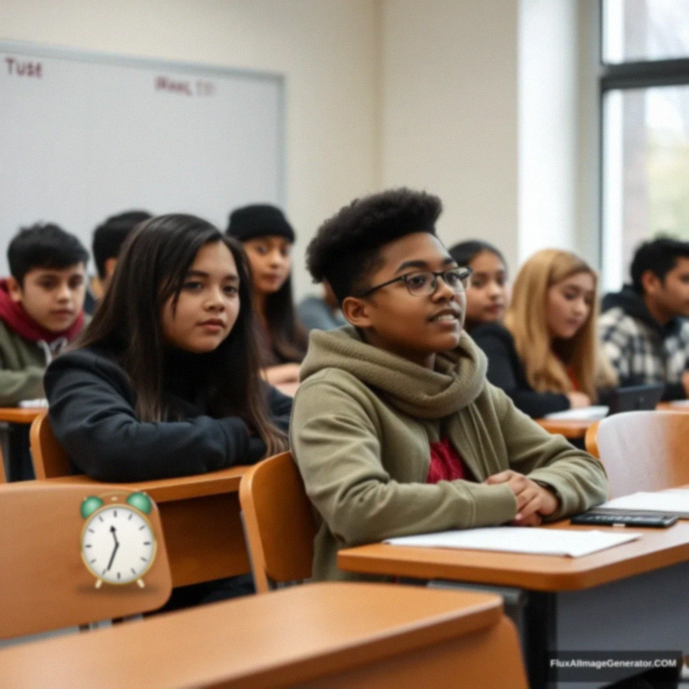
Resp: 11.34
